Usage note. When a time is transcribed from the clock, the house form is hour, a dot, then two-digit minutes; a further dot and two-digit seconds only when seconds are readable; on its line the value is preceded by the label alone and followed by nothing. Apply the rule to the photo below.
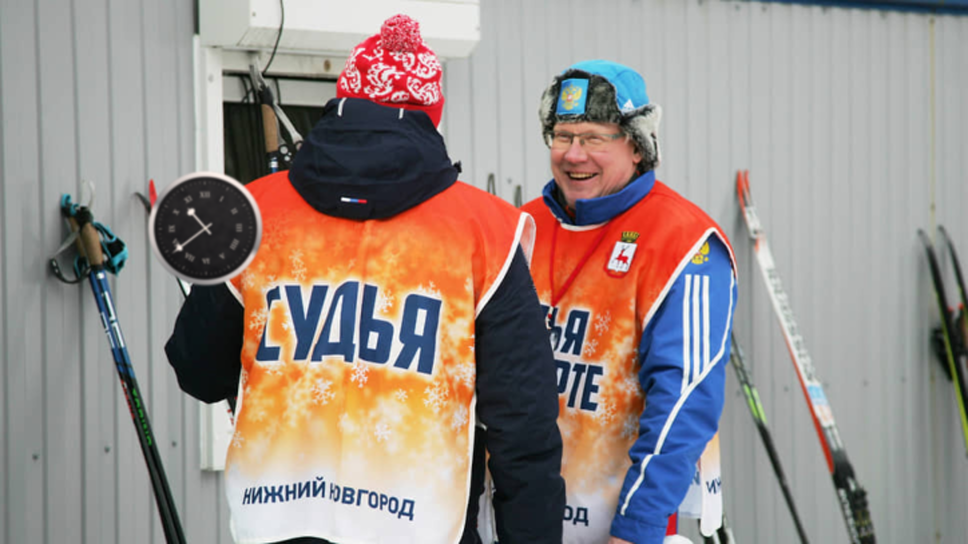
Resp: 10.39
